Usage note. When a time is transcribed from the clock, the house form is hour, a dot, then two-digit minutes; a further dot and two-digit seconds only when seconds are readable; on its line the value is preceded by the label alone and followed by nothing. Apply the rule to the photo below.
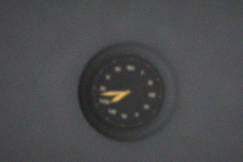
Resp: 7.43
